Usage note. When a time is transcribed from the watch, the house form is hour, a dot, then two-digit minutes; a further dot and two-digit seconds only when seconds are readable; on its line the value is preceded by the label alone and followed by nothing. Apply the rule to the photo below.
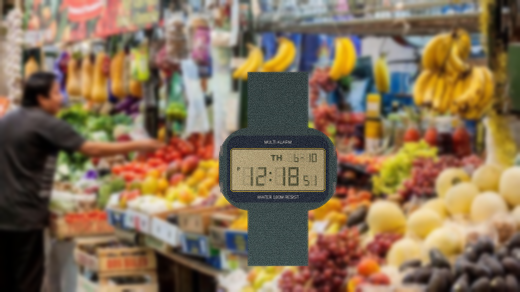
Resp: 12.18.51
